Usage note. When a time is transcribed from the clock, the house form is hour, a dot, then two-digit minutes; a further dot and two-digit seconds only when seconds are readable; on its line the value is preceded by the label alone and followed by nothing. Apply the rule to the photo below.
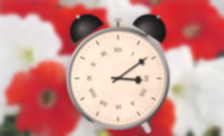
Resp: 3.09
